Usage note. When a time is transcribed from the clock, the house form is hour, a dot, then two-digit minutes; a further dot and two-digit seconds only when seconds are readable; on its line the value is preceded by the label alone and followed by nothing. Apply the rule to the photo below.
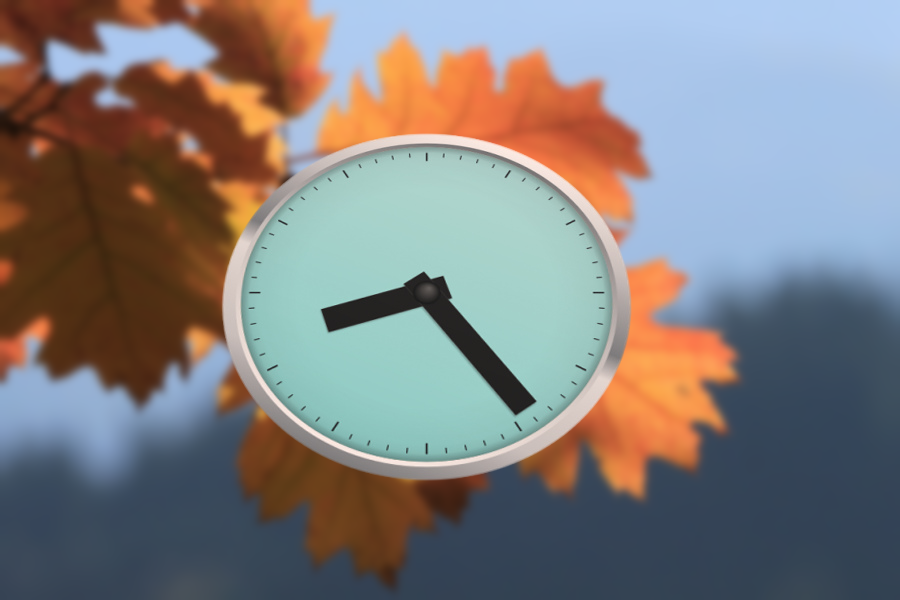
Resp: 8.24
